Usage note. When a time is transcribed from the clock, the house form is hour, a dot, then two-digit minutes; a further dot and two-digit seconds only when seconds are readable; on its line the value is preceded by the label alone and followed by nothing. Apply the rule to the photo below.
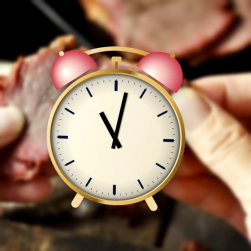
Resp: 11.02
